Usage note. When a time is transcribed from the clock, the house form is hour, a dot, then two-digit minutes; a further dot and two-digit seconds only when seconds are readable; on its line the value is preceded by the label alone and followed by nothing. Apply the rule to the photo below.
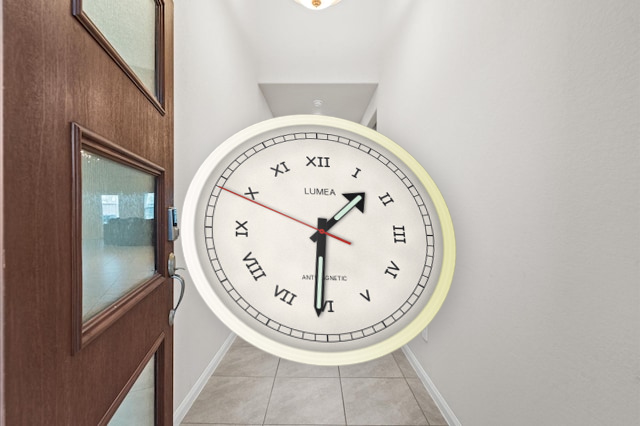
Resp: 1.30.49
